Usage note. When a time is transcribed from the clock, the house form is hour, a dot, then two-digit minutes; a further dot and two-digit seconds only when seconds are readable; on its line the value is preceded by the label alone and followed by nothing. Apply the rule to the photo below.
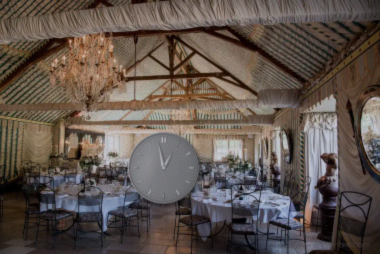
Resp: 12.58
